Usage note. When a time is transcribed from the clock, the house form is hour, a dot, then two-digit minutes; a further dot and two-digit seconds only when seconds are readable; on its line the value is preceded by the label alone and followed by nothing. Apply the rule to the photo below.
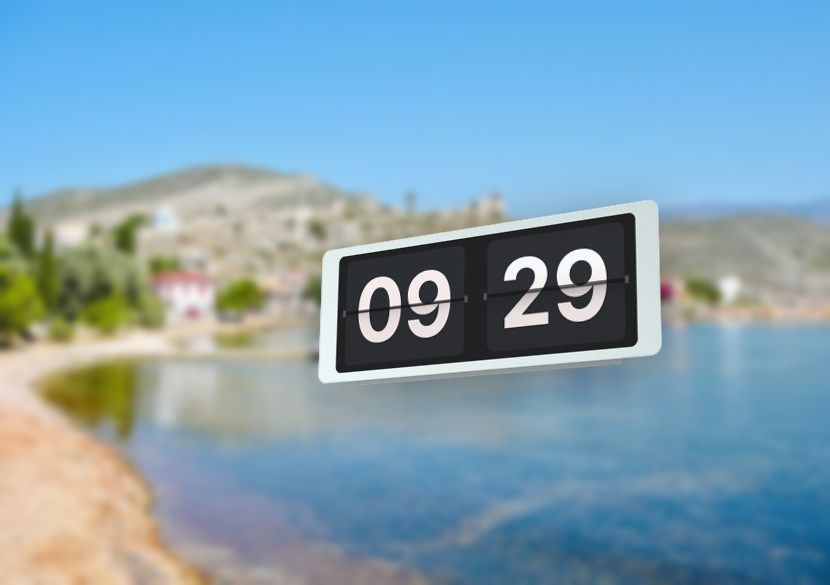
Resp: 9.29
